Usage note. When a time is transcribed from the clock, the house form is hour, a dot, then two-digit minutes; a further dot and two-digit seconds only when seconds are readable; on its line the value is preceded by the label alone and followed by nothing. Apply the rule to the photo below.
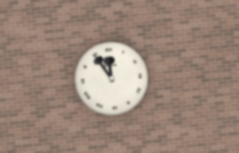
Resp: 11.55
